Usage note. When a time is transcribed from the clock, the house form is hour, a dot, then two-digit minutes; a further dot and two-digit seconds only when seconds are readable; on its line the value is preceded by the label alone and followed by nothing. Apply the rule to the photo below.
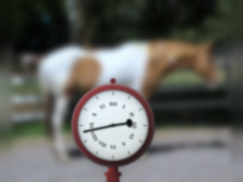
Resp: 2.43
